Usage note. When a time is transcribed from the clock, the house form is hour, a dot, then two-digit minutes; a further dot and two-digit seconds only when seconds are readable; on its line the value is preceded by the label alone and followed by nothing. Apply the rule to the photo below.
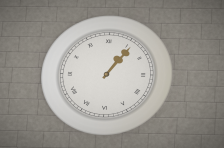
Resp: 1.06
